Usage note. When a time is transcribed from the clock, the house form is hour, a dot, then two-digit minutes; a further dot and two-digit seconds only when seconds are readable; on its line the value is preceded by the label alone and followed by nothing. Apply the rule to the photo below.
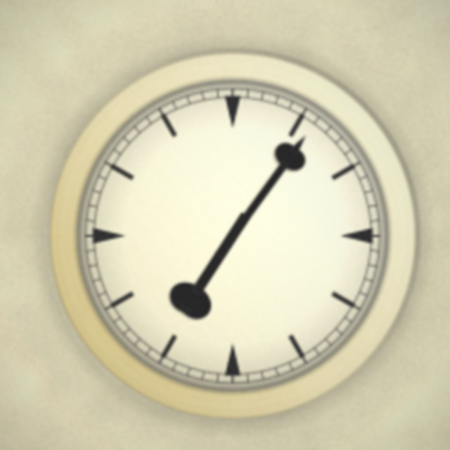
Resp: 7.06
